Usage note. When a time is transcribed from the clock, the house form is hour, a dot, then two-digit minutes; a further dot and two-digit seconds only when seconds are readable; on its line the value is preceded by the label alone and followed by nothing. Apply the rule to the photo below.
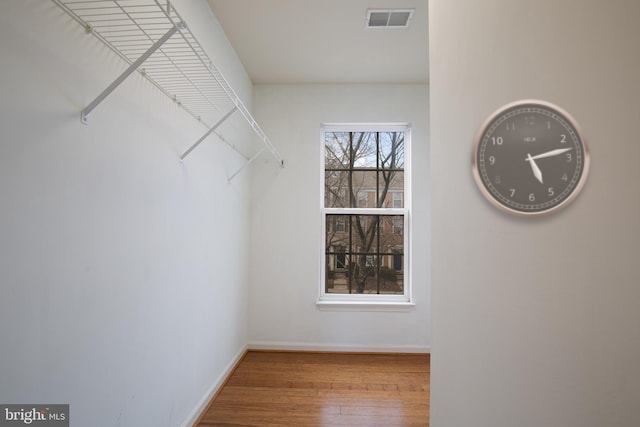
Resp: 5.13
